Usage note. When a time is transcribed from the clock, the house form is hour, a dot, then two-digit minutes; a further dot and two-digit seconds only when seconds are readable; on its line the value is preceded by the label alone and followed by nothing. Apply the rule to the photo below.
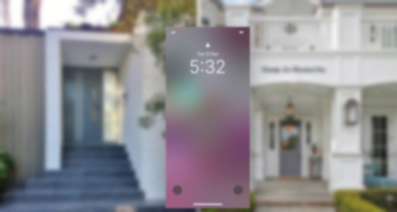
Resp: 5.32
